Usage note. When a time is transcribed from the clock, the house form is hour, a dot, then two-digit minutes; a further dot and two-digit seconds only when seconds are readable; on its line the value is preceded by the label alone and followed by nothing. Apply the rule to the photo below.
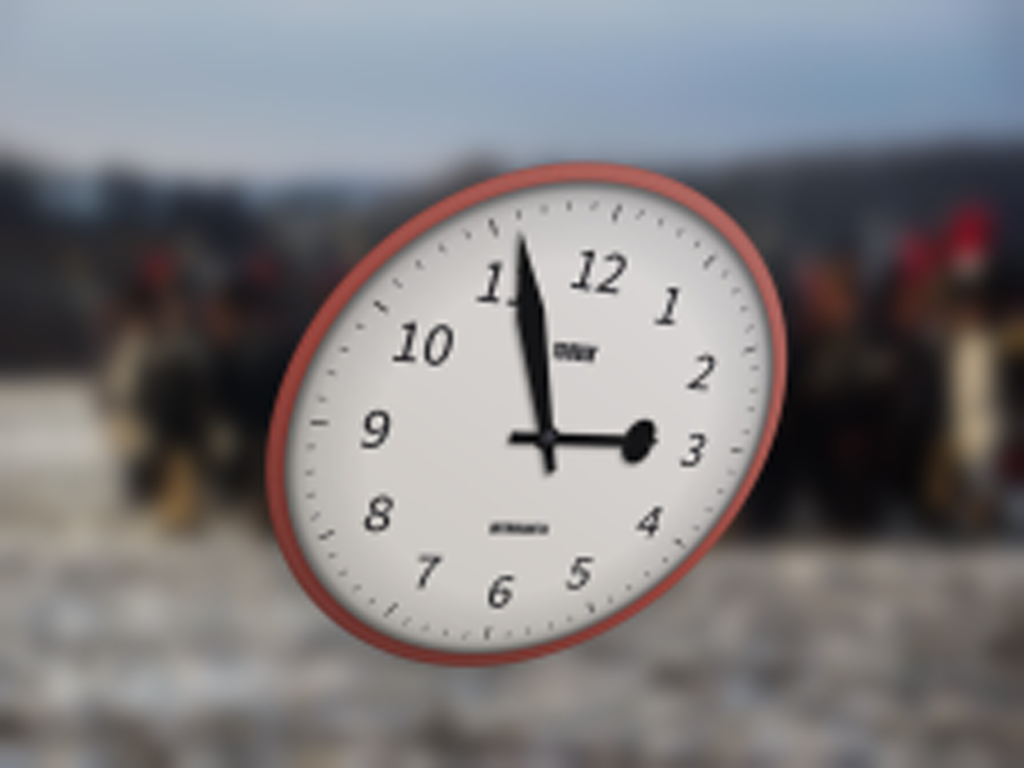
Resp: 2.56
